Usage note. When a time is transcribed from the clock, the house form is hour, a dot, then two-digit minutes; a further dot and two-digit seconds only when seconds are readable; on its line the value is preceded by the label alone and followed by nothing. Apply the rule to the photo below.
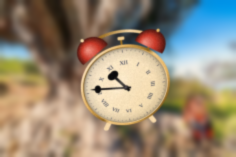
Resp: 10.46
